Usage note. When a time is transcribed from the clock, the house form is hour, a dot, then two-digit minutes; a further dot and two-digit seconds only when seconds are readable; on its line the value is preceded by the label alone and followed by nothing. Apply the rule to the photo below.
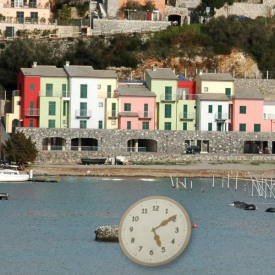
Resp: 5.09
